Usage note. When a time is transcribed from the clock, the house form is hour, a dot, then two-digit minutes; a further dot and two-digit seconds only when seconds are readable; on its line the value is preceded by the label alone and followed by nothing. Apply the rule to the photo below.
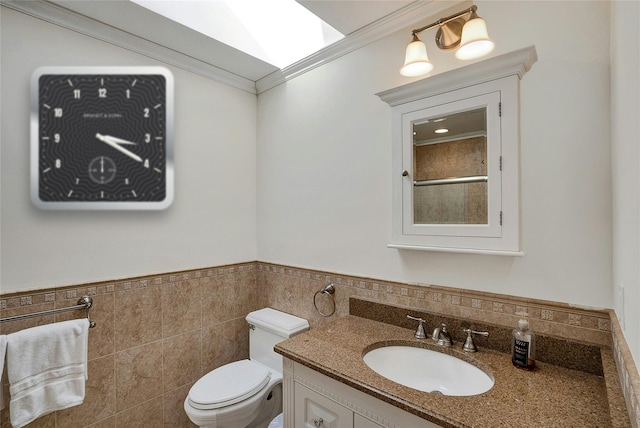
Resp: 3.20
